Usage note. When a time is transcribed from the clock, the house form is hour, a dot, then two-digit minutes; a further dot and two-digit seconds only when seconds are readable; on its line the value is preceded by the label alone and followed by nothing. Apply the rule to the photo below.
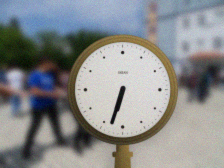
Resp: 6.33
